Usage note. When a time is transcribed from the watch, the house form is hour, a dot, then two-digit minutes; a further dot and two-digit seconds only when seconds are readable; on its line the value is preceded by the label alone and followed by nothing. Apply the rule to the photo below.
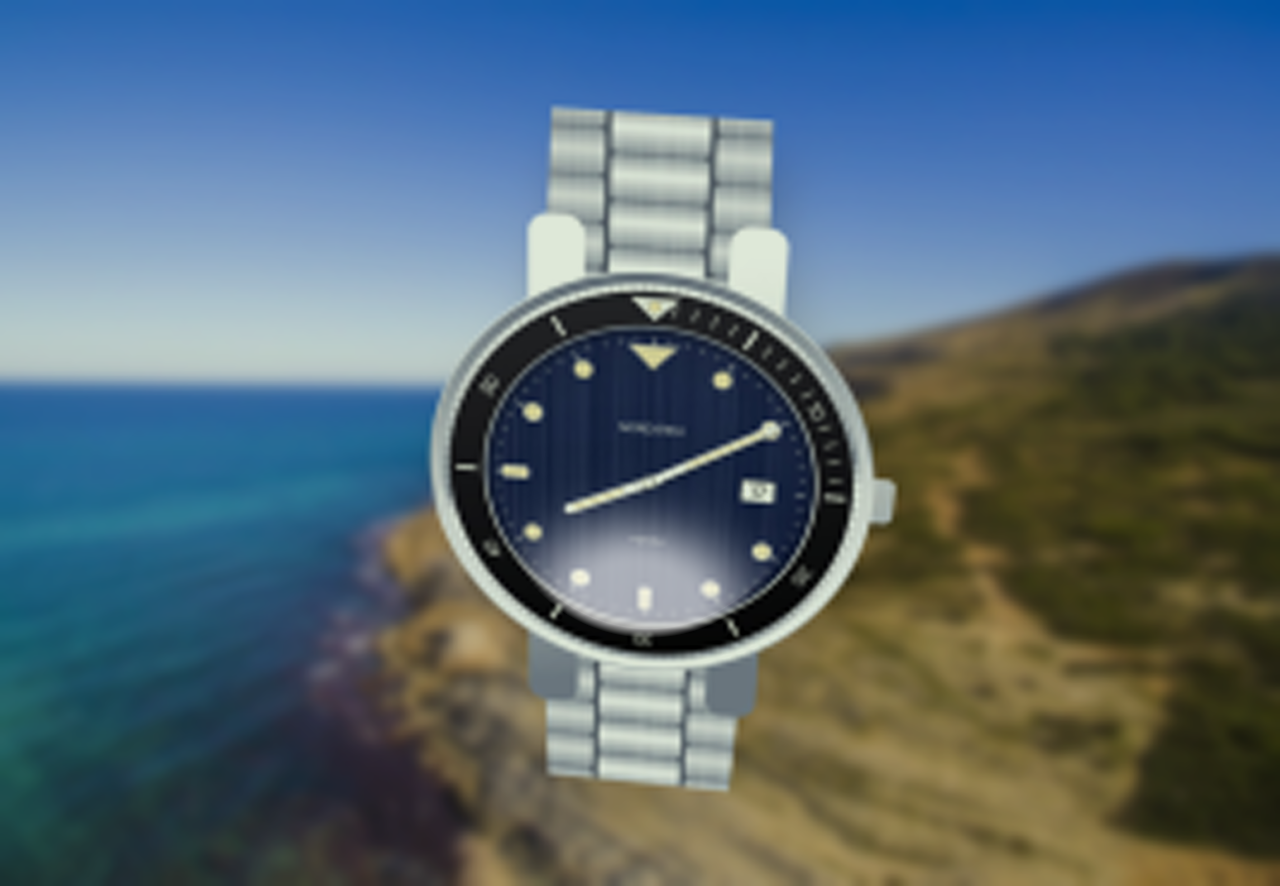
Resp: 8.10
